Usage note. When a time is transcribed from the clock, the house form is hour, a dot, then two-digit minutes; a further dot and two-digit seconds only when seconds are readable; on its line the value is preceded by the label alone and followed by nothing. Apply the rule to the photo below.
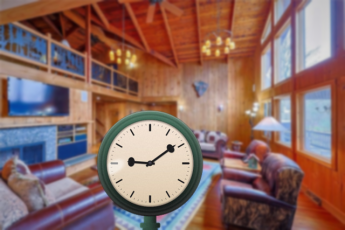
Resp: 9.09
